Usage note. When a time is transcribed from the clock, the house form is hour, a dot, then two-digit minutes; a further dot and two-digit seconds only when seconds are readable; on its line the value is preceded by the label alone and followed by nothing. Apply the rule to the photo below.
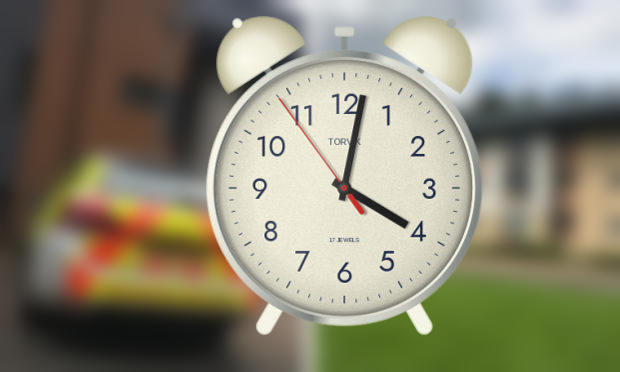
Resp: 4.01.54
